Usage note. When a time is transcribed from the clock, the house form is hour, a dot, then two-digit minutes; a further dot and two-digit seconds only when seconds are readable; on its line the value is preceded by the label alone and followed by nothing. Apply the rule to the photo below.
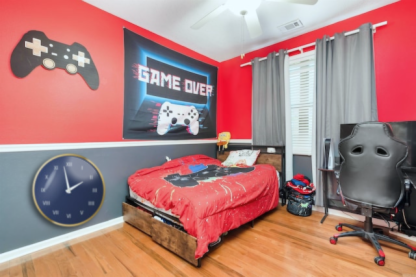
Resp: 1.58
